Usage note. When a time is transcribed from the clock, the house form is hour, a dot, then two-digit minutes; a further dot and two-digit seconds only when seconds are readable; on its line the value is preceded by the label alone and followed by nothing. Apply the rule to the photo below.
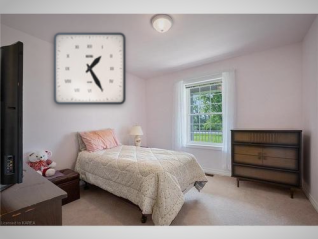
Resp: 1.25
